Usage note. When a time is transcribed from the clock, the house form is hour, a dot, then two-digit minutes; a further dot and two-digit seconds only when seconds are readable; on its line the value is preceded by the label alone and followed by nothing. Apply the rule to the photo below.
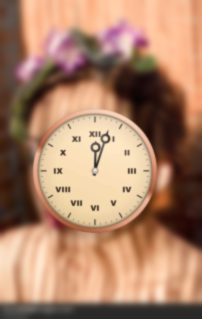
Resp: 12.03
